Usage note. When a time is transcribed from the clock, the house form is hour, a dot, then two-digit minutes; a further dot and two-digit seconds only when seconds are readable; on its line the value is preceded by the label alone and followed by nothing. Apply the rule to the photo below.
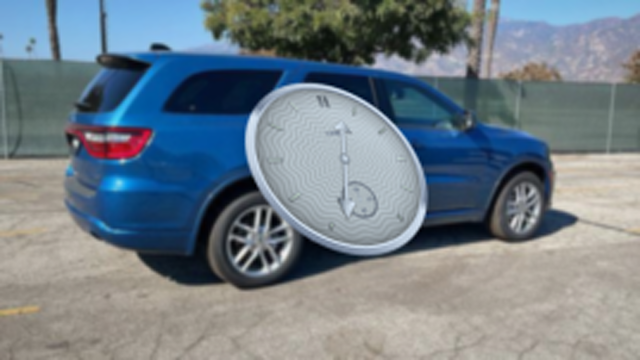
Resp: 12.33
